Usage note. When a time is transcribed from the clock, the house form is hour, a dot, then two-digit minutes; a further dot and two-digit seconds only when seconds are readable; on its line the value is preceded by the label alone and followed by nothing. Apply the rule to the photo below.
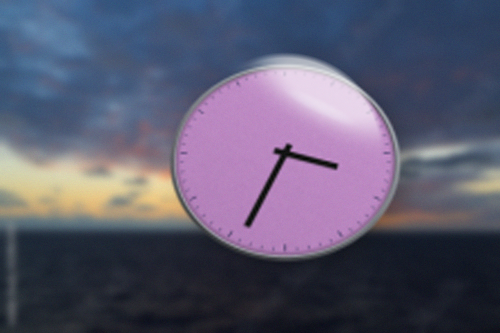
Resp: 3.34
